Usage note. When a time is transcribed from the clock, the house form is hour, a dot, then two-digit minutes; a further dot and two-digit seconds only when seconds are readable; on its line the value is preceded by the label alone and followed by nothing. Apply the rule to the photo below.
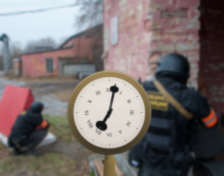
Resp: 7.02
